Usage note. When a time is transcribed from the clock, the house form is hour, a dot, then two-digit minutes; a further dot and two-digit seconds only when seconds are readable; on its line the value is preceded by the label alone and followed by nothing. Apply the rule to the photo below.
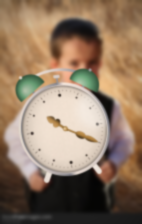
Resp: 10.20
